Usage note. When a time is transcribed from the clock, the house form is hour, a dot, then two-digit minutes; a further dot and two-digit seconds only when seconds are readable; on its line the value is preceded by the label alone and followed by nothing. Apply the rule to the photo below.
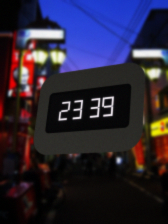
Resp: 23.39
